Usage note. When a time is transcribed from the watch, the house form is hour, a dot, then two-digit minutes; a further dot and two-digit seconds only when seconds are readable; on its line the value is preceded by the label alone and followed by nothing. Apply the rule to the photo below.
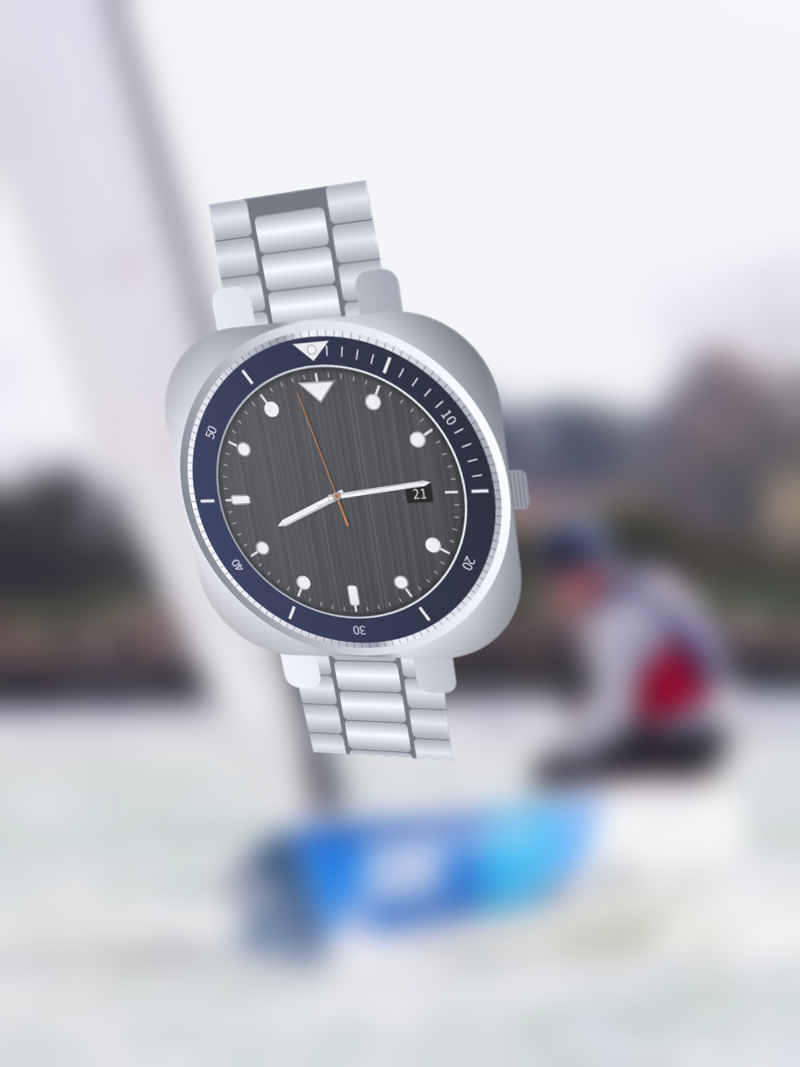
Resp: 8.13.58
